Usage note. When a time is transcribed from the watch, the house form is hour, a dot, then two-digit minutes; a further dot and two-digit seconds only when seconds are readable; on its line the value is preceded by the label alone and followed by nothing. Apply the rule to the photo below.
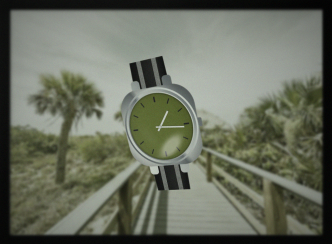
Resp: 1.16
